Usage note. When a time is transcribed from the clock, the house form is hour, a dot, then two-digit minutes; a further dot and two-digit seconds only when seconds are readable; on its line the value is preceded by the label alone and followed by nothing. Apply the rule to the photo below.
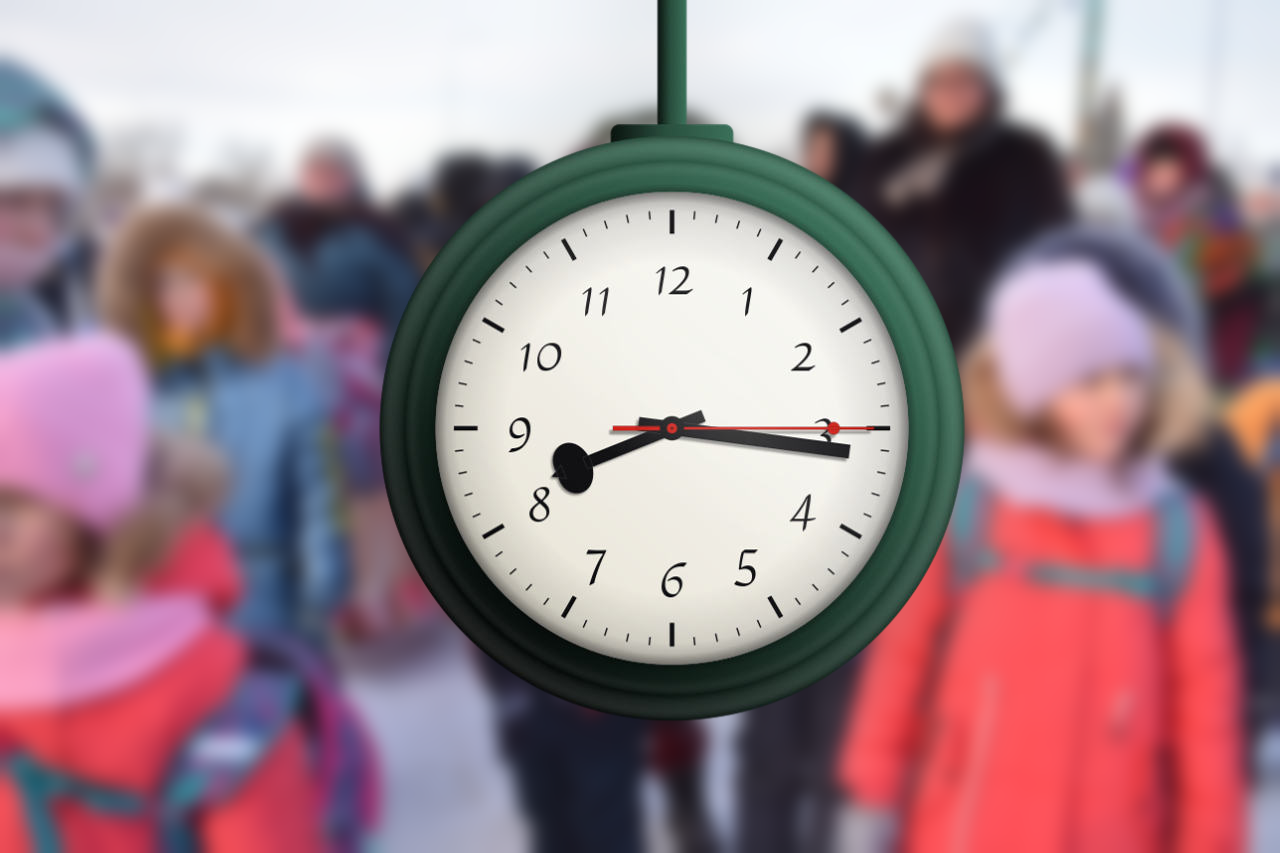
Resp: 8.16.15
